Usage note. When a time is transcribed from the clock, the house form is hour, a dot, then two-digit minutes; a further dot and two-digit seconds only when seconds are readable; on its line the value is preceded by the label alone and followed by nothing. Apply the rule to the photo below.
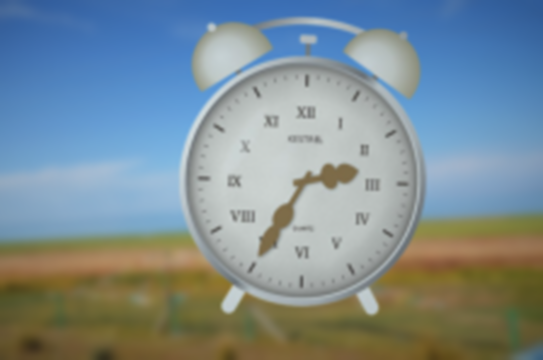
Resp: 2.35
